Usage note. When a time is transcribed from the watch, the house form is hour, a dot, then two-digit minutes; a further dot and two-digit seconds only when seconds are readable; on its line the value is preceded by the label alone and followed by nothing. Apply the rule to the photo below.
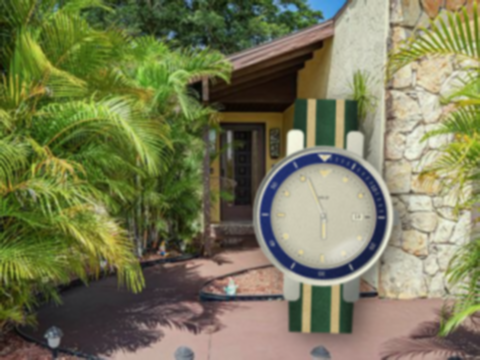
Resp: 5.56
